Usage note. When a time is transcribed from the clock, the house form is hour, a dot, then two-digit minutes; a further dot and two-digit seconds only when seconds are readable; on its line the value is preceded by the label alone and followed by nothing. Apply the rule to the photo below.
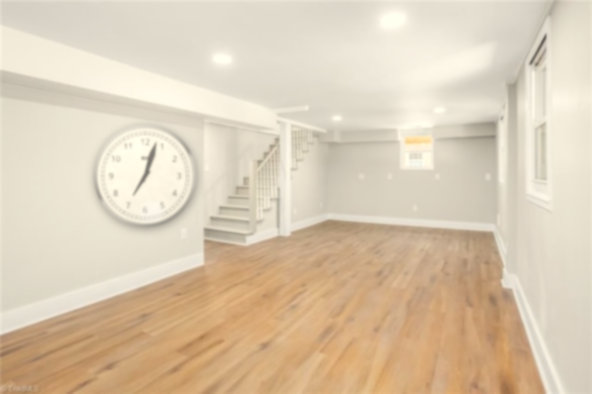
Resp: 7.03
